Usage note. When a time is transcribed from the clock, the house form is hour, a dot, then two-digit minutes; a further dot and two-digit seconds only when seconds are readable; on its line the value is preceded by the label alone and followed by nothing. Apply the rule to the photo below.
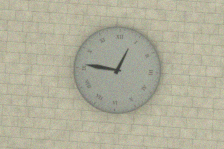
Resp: 12.46
